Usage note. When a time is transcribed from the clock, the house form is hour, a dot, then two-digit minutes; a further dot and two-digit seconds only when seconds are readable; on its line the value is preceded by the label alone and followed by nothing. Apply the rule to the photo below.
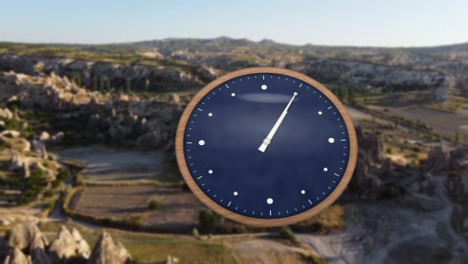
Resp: 1.05
